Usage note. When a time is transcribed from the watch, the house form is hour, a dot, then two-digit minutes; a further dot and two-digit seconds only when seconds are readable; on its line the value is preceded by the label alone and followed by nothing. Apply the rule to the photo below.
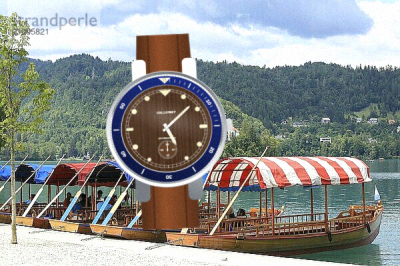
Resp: 5.08
